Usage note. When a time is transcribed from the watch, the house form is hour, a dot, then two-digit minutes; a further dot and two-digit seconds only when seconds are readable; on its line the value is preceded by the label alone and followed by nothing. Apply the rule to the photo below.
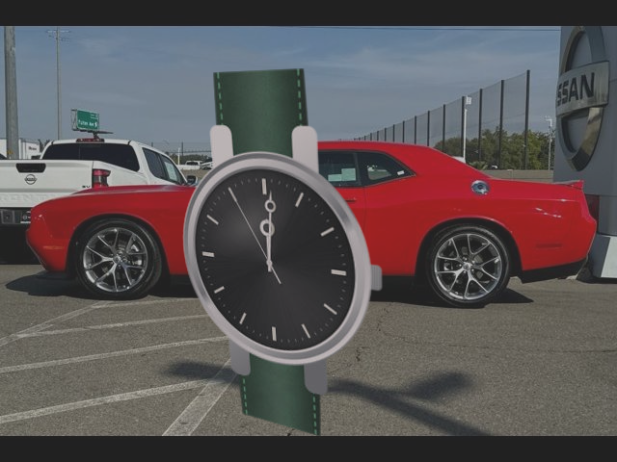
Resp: 12.00.55
